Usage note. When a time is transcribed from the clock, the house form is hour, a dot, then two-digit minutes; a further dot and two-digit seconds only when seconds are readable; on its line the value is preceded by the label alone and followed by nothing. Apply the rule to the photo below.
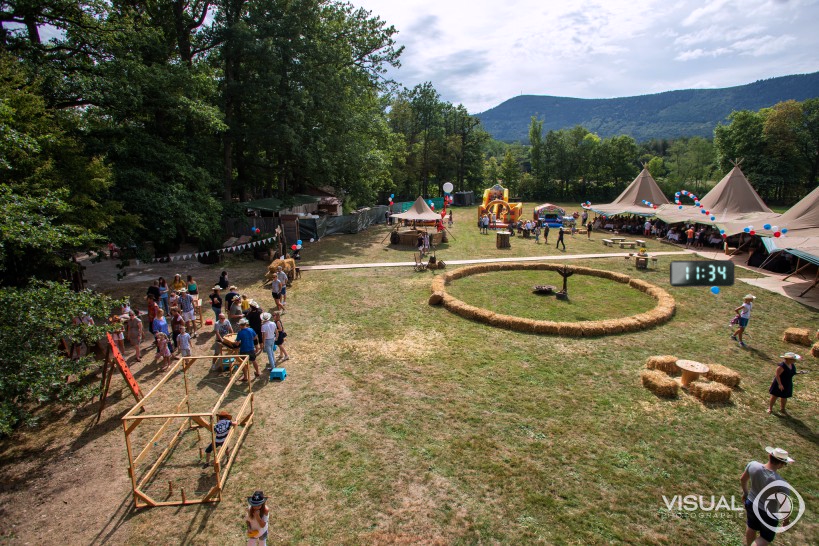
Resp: 11.34
